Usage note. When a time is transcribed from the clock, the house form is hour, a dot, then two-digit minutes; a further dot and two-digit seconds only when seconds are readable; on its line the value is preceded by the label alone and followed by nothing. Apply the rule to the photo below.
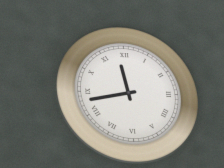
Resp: 11.43
